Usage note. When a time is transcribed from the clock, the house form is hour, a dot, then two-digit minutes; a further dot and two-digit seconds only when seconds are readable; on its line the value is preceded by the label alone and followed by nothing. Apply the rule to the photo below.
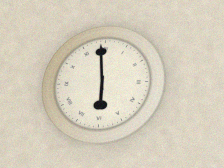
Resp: 5.59
